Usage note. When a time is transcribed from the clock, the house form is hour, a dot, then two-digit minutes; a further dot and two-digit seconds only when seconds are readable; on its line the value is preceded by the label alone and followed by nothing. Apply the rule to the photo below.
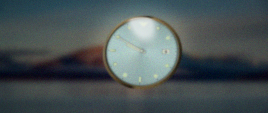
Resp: 9.50
